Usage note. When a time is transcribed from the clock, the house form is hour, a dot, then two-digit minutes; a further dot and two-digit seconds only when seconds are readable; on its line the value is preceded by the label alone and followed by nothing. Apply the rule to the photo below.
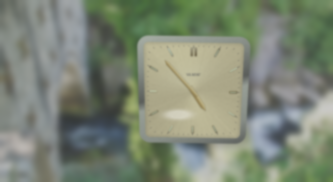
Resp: 4.53
